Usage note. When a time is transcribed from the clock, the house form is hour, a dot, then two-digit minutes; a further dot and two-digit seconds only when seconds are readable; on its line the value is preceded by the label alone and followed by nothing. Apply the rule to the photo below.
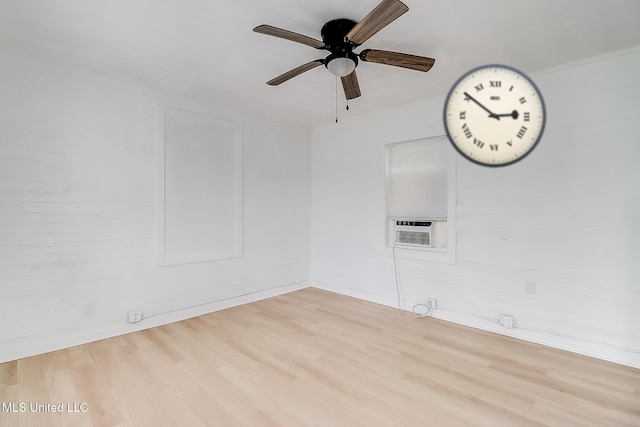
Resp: 2.51
